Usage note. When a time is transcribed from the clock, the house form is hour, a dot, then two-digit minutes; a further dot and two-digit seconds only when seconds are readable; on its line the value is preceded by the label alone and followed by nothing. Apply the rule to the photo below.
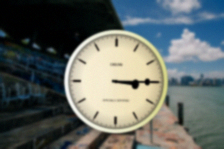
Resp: 3.15
